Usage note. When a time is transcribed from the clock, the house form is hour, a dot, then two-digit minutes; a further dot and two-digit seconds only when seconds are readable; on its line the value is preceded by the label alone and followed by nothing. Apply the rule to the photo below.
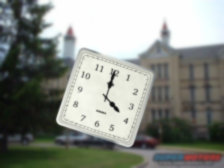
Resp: 4.00
